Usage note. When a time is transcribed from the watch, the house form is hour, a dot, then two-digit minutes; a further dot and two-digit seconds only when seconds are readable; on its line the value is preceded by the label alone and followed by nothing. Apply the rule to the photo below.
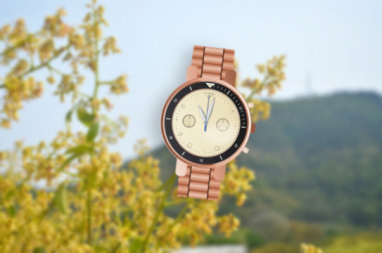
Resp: 11.02
